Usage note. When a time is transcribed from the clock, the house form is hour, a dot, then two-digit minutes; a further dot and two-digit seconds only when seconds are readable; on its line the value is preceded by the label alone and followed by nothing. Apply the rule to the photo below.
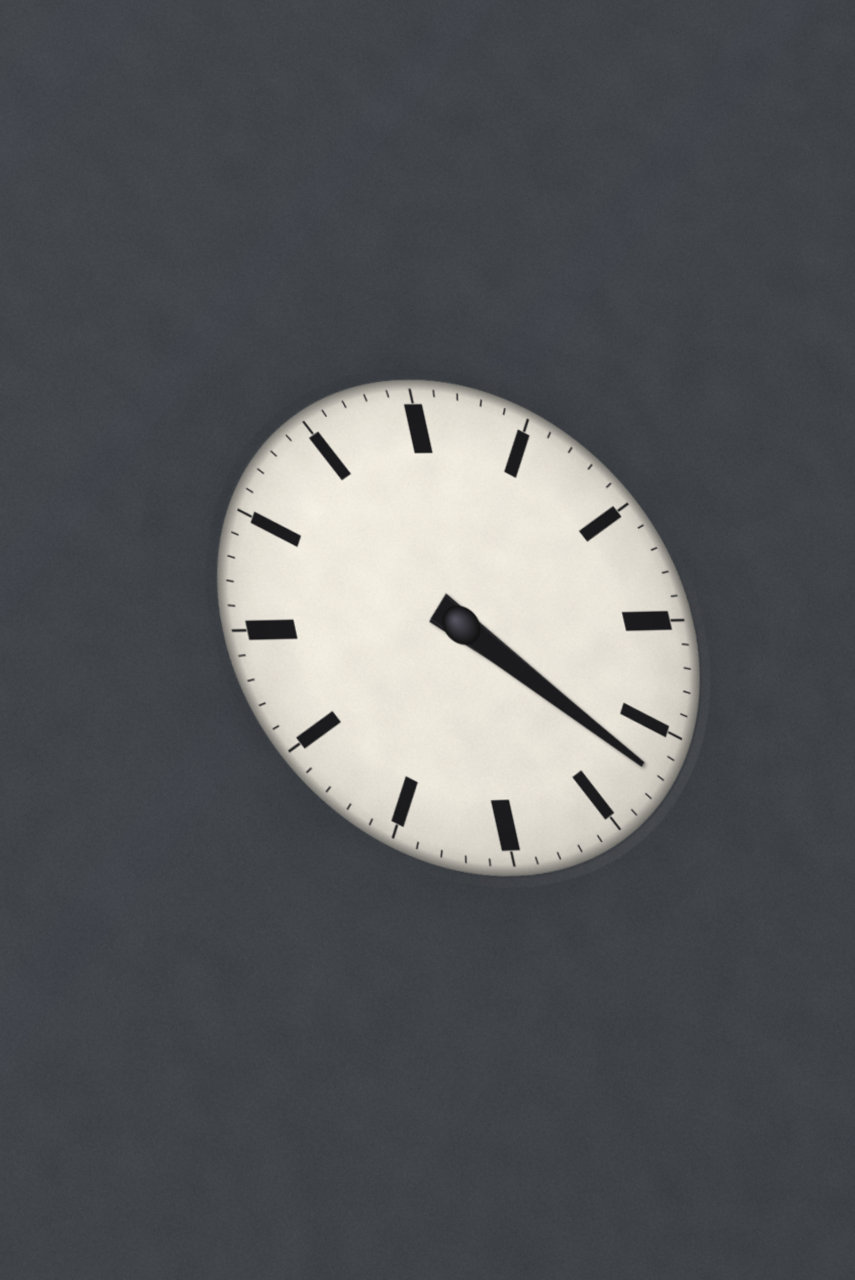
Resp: 4.22
